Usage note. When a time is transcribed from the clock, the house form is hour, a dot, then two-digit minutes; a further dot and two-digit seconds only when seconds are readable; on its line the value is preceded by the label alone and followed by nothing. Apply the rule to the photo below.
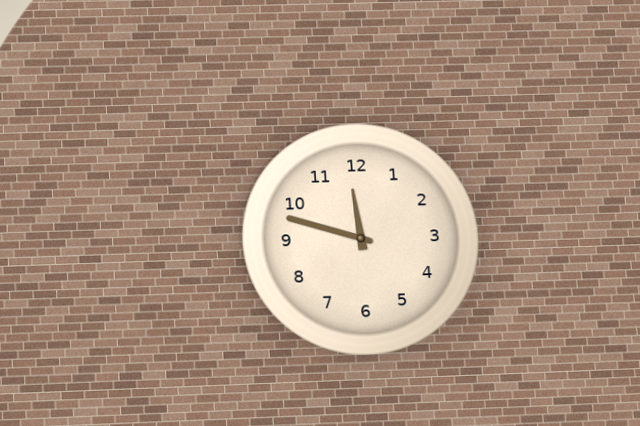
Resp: 11.48
